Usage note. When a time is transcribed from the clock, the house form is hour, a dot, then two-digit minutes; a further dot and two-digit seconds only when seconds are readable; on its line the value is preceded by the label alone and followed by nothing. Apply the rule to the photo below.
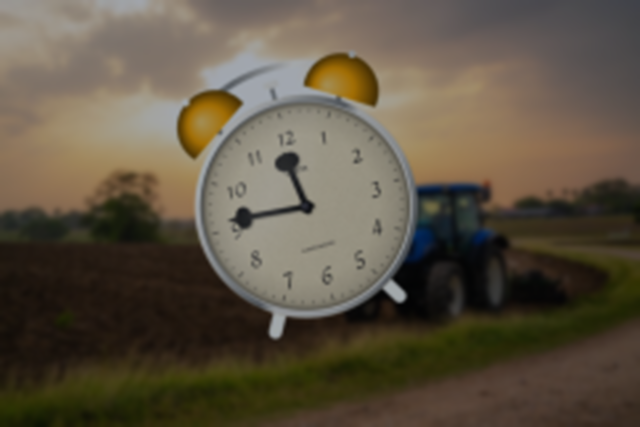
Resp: 11.46
